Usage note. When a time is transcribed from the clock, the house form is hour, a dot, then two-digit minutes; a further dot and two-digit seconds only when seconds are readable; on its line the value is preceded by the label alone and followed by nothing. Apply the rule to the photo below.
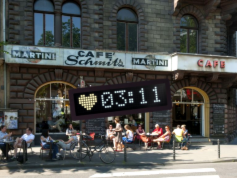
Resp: 3.11
